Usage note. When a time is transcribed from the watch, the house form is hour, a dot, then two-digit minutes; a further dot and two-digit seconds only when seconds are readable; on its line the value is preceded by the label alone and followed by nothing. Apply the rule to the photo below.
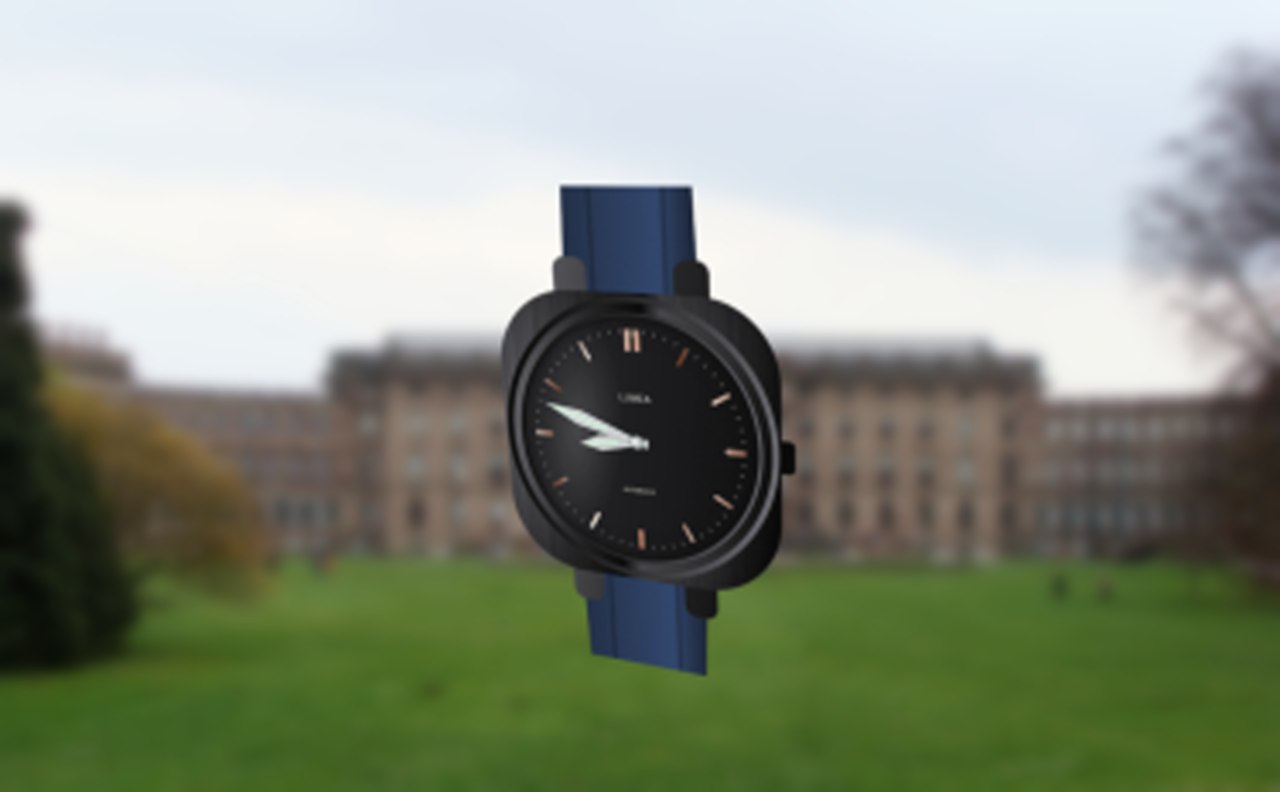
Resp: 8.48
